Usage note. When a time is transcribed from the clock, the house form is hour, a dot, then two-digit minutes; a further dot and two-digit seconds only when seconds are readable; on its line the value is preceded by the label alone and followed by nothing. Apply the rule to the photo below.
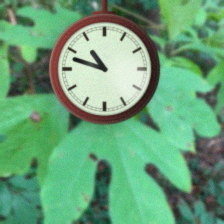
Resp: 10.48
